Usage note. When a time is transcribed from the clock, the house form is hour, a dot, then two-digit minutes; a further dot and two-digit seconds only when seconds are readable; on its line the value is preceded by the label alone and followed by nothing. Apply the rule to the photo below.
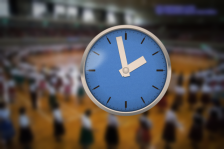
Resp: 1.58
